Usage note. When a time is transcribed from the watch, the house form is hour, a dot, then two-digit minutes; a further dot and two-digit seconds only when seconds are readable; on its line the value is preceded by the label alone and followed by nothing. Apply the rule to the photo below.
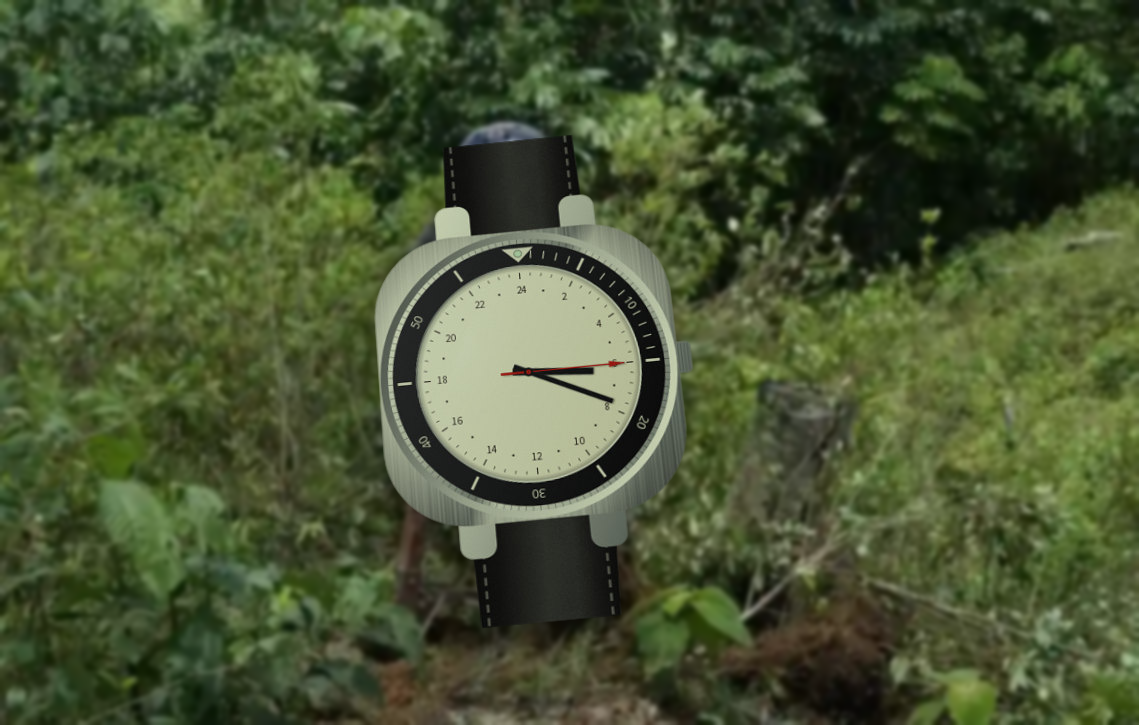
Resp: 6.19.15
